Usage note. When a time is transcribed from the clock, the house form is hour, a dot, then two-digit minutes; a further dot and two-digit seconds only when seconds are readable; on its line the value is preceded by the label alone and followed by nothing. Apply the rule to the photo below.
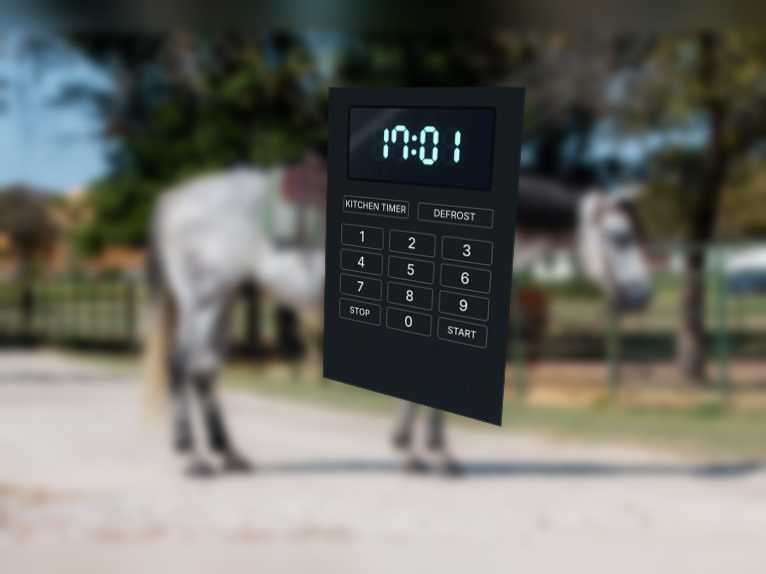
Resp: 17.01
